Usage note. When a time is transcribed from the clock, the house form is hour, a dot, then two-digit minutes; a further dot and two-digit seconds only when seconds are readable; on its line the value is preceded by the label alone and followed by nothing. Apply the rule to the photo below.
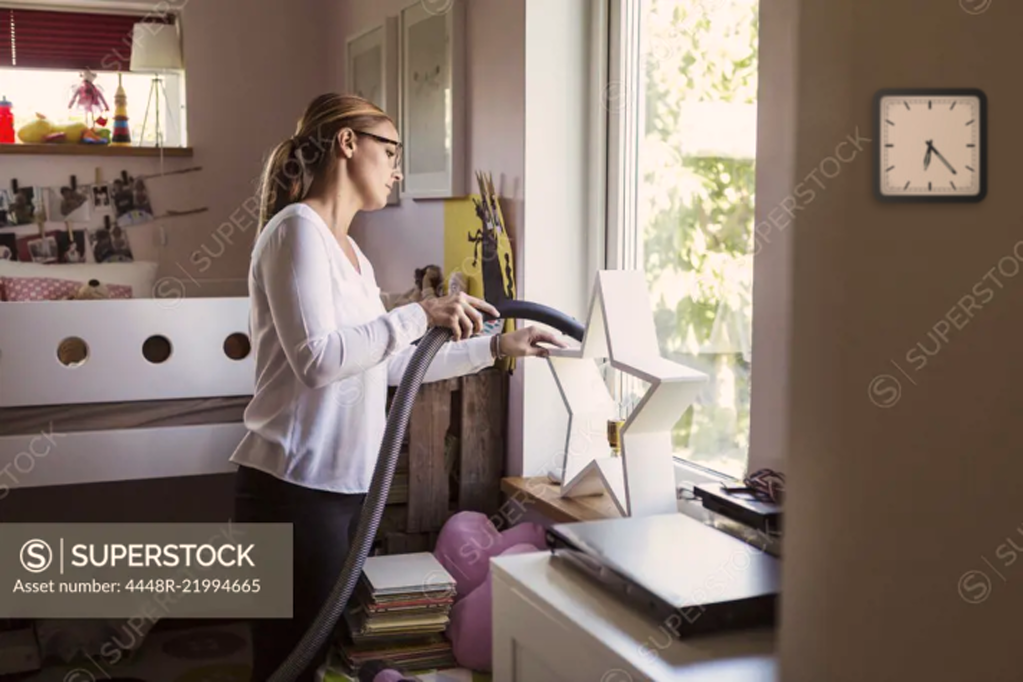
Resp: 6.23
